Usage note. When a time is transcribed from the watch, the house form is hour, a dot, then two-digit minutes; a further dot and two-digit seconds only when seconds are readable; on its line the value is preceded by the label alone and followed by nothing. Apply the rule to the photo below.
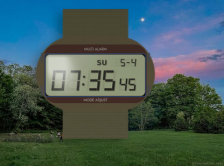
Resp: 7.35.45
